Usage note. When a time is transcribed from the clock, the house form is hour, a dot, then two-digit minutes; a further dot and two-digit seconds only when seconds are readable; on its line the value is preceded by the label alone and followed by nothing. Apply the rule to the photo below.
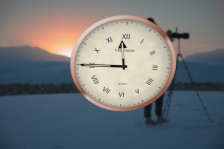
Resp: 11.45
